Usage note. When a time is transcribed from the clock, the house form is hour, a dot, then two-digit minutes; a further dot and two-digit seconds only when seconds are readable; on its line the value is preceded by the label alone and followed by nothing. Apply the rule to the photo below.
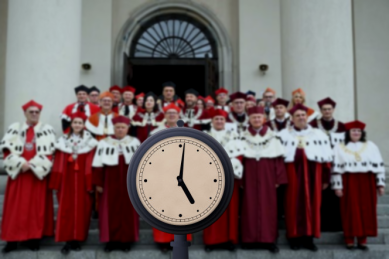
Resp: 5.01
